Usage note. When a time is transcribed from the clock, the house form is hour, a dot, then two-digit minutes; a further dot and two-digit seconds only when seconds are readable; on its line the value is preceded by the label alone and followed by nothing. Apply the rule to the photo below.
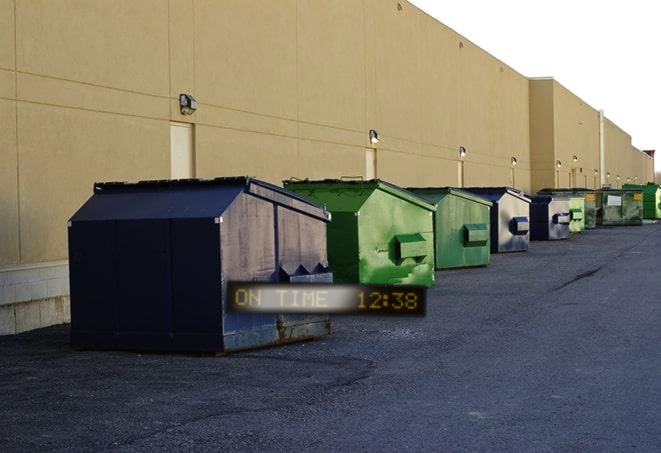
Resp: 12.38
